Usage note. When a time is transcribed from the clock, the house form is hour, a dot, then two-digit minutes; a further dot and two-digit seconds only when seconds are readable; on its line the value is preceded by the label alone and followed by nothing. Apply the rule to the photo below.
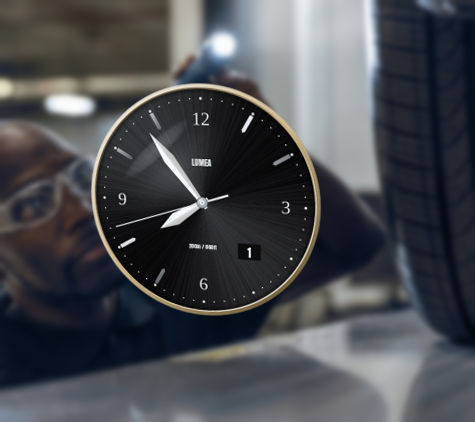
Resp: 7.53.42
